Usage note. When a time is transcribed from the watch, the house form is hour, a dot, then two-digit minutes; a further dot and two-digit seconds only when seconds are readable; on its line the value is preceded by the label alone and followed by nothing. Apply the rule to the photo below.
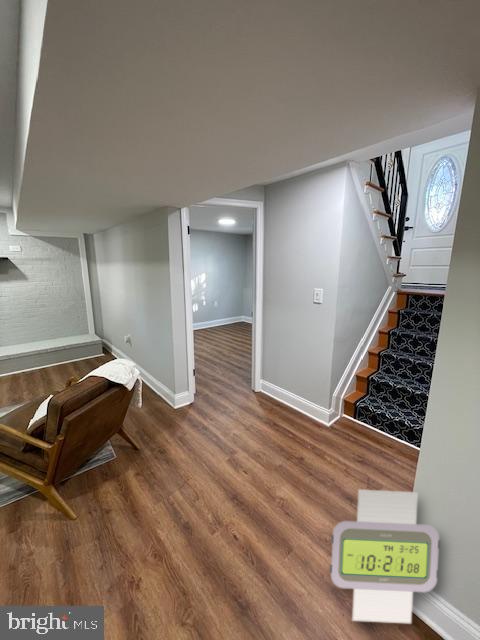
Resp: 10.21.08
